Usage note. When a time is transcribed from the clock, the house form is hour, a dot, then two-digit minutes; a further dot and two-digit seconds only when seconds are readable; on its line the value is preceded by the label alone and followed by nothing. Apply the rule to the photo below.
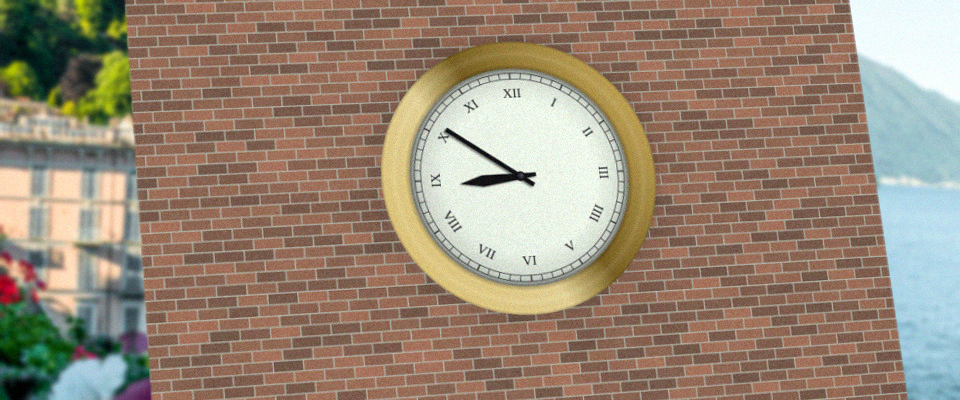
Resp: 8.51
